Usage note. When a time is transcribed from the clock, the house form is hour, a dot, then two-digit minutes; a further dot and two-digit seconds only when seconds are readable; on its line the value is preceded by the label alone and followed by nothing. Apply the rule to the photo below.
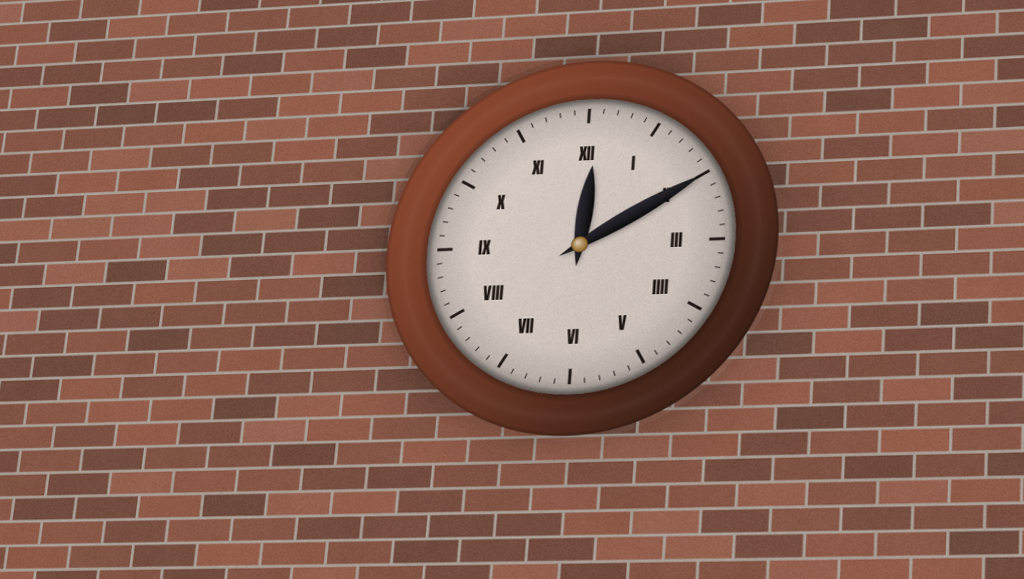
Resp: 12.10
